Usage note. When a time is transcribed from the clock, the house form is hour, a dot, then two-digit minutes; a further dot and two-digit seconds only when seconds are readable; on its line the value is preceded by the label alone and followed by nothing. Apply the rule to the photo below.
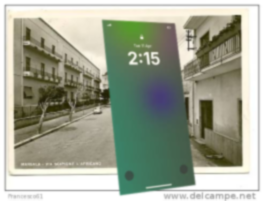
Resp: 2.15
